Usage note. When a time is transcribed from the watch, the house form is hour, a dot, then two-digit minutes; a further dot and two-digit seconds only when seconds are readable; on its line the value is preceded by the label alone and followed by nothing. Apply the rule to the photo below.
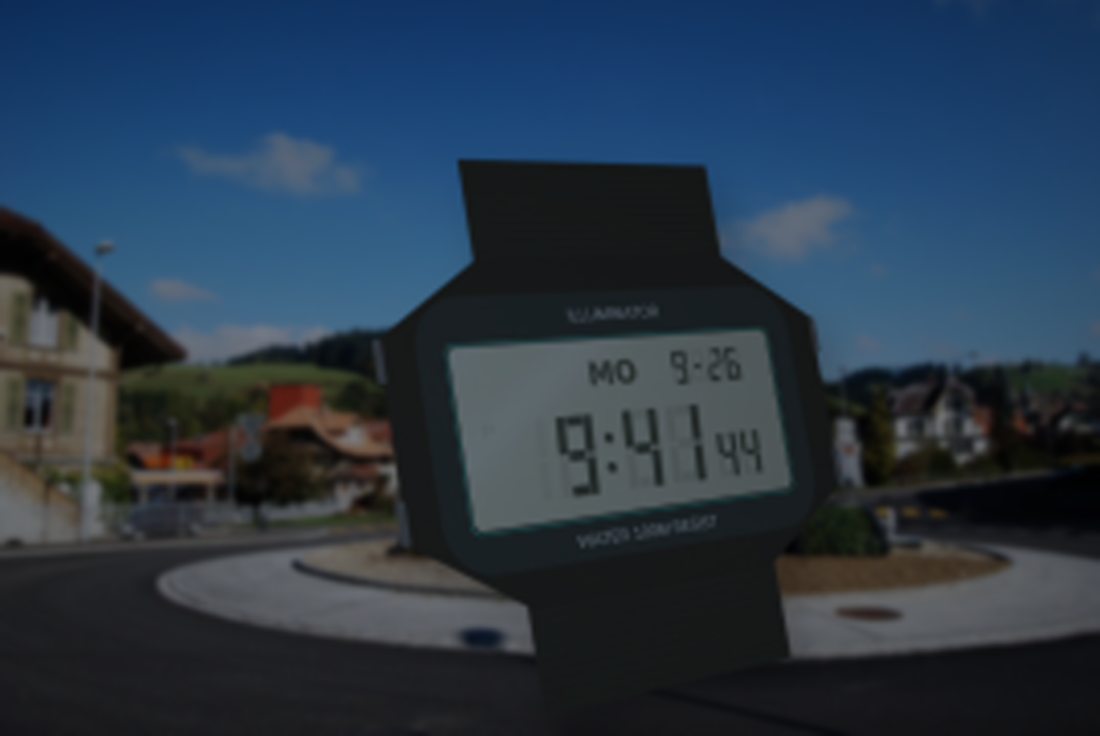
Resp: 9.41.44
